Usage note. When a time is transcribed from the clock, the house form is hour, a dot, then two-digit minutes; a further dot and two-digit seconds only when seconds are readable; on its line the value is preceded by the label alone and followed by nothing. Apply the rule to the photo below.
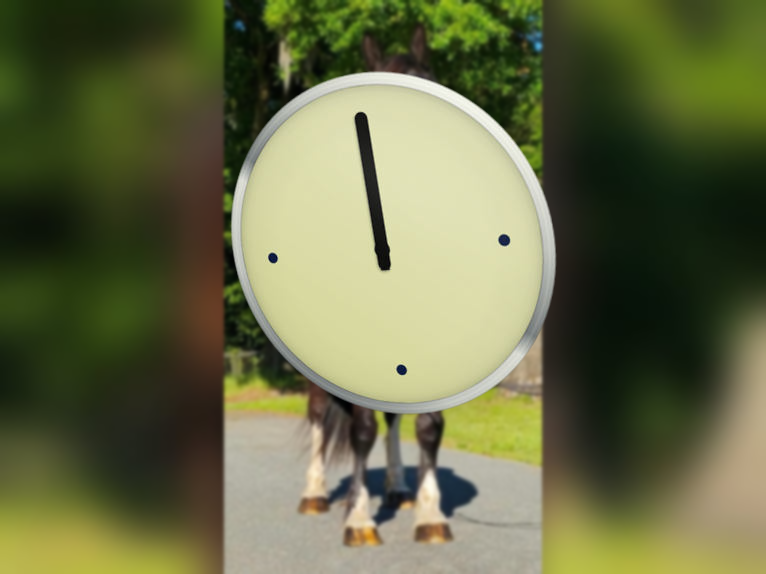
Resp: 12.00
